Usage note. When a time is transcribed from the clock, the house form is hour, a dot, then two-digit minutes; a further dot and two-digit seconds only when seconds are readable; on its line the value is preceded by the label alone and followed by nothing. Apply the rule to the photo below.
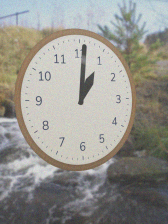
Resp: 1.01
